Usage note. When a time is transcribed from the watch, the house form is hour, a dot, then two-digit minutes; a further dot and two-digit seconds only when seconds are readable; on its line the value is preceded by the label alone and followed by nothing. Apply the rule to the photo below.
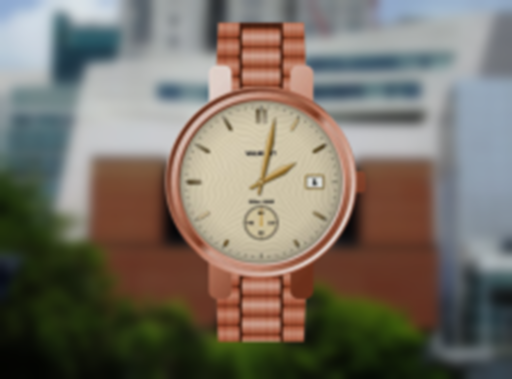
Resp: 2.02
